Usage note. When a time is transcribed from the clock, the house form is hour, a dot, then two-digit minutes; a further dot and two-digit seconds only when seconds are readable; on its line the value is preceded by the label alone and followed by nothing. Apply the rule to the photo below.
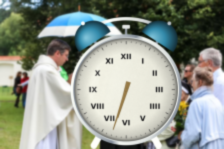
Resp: 6.33
